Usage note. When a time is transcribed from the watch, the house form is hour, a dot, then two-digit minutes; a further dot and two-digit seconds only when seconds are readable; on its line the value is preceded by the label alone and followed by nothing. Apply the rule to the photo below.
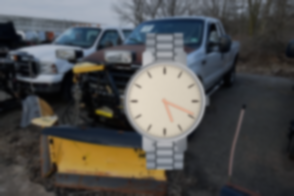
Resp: 5.19
